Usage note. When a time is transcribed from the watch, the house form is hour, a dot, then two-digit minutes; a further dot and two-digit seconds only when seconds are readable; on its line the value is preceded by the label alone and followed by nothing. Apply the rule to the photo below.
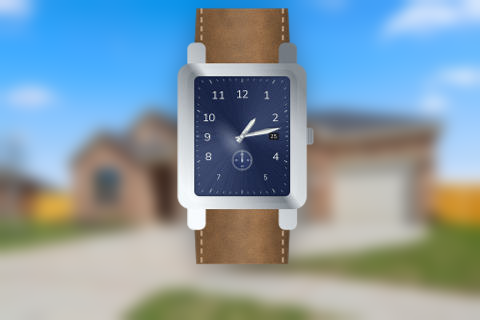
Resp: 1.13
